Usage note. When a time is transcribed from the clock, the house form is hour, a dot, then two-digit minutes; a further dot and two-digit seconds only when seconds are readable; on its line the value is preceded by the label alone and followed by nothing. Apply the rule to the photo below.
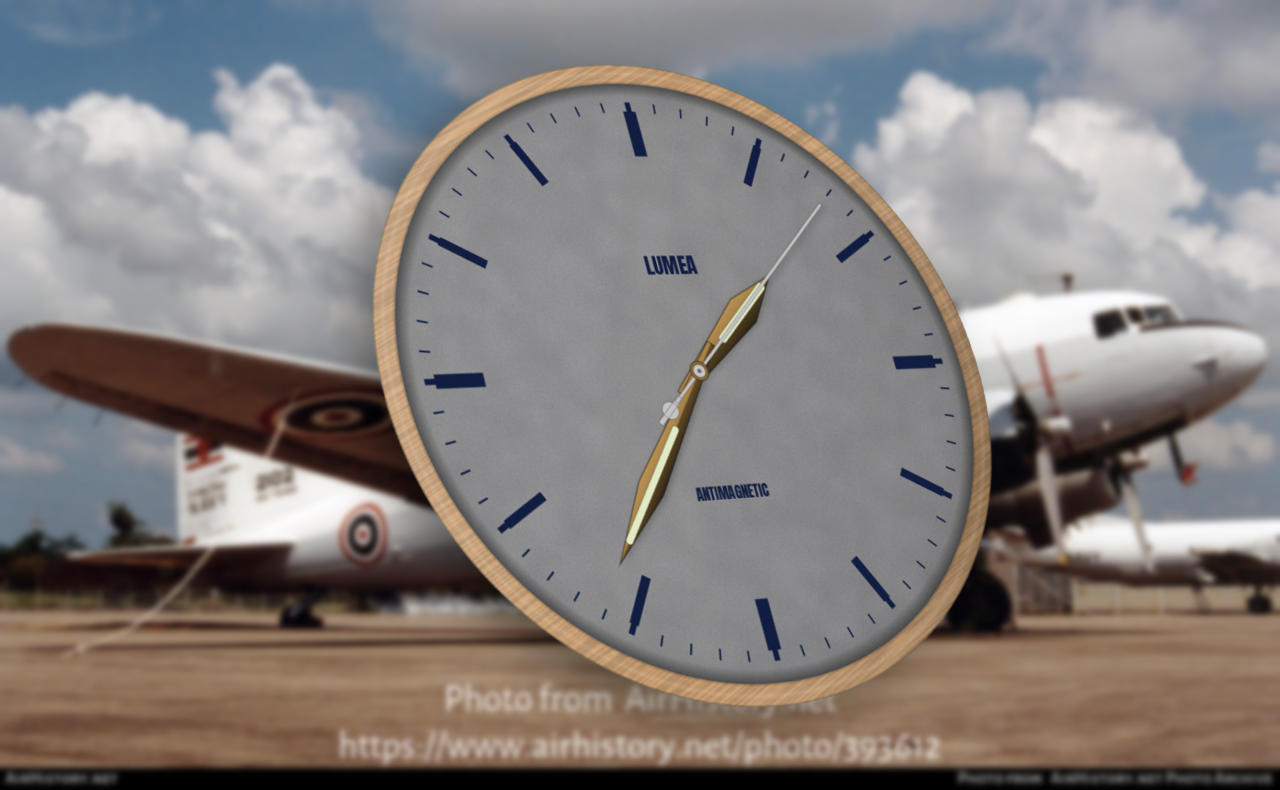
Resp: 1.36.08
